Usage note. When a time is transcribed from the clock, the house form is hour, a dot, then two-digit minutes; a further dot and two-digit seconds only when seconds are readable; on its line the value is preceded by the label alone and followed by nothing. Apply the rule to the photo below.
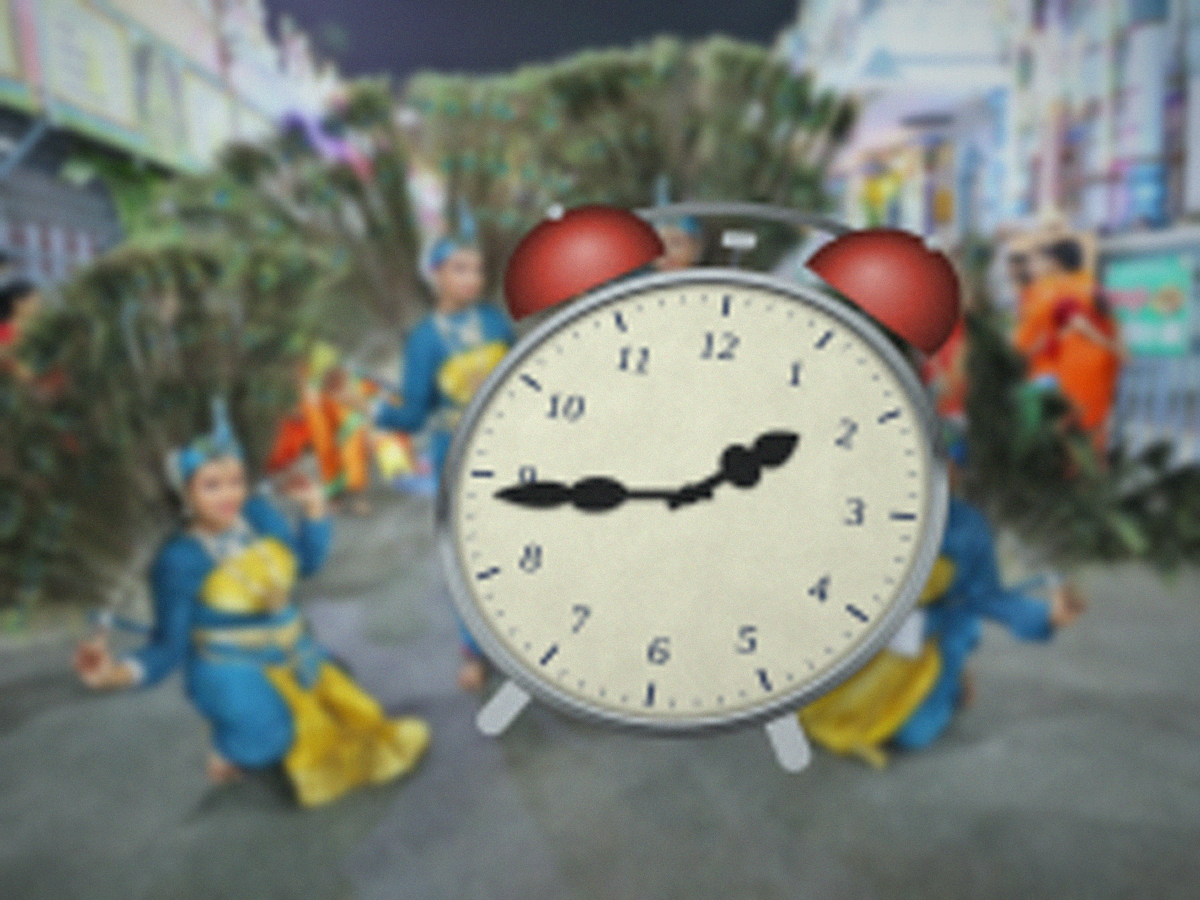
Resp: 1.44
